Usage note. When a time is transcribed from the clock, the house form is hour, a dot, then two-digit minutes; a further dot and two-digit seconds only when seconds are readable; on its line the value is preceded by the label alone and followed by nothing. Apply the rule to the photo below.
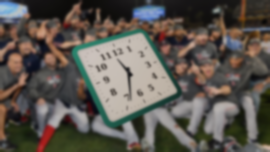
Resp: 11.34
